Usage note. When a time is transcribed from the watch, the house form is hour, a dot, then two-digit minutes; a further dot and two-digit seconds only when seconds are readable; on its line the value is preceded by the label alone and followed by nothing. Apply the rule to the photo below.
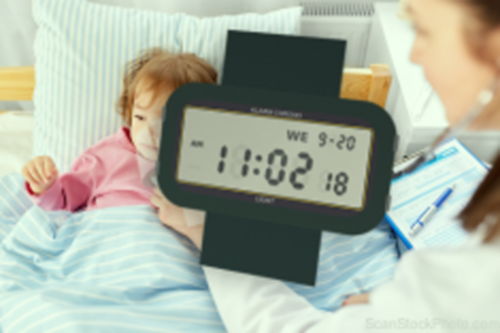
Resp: 11.02.18
